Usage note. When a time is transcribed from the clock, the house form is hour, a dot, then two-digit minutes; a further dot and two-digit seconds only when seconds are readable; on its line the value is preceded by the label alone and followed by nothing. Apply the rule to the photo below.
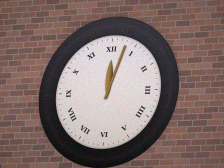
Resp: 12.03
